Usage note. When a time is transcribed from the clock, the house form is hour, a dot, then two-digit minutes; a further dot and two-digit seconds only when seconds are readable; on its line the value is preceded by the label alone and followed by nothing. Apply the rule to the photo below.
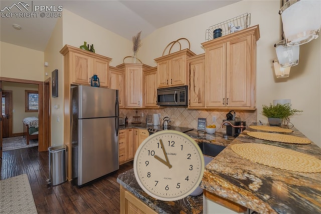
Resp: 9.56
